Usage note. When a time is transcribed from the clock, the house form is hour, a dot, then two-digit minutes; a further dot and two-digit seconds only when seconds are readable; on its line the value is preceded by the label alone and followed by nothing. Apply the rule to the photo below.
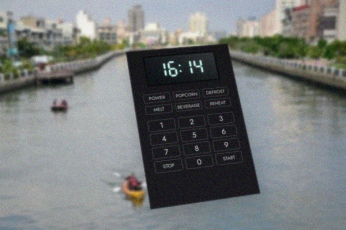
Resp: 16.14
